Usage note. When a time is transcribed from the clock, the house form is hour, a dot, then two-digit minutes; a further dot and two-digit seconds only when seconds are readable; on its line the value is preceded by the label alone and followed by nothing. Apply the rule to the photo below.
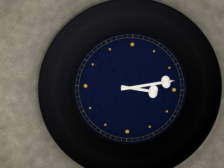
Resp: 3.13
